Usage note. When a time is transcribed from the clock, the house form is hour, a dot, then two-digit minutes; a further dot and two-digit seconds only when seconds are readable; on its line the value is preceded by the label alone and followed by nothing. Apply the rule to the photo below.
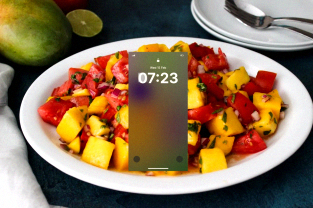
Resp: 7.23
